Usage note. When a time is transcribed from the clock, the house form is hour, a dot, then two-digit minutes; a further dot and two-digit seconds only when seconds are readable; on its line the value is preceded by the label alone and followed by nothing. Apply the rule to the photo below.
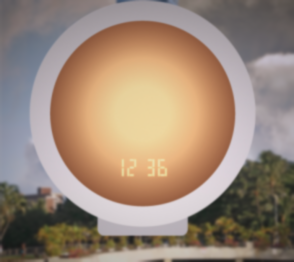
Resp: 12.36
